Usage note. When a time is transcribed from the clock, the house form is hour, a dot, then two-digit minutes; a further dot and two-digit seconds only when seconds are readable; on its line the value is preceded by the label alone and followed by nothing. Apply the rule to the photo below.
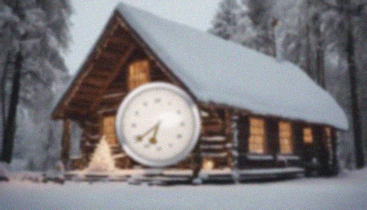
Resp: 6.39
